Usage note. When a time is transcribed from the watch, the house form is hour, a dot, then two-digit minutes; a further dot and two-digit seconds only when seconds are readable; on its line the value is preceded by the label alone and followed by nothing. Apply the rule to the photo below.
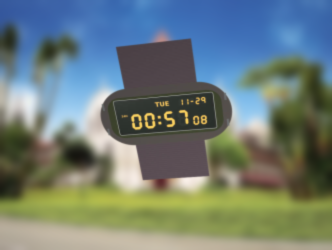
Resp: 0.57.08
